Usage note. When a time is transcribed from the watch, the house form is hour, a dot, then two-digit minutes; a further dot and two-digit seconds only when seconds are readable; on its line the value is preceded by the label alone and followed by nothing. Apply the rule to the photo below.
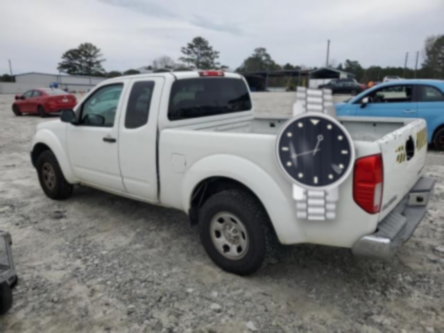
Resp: 12.42
